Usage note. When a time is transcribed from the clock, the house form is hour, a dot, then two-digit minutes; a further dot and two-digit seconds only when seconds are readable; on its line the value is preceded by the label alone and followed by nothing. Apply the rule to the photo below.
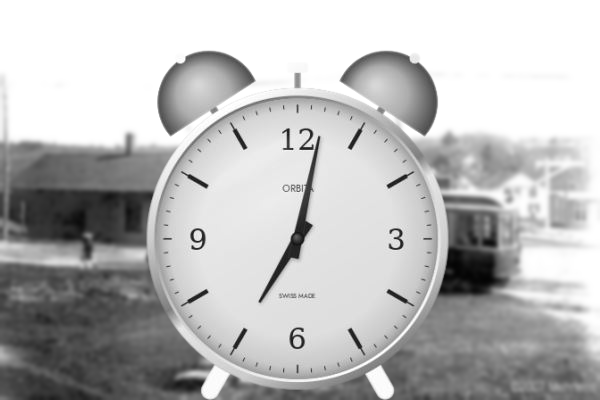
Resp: 7.02
